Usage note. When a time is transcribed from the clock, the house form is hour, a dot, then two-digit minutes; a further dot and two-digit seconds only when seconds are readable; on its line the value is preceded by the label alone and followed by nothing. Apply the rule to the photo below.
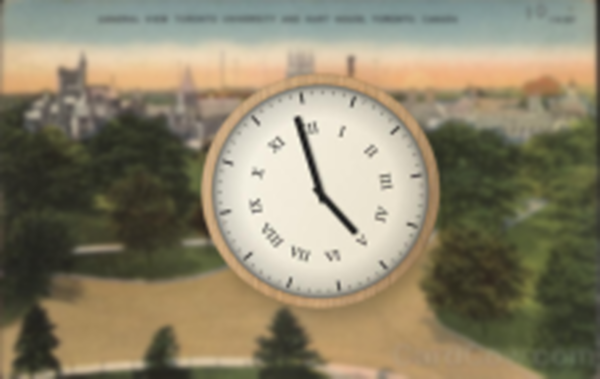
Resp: 4.59
